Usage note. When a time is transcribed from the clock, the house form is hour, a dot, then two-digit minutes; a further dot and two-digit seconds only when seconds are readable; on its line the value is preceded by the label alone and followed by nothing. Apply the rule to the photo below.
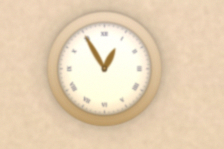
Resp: 12.55
